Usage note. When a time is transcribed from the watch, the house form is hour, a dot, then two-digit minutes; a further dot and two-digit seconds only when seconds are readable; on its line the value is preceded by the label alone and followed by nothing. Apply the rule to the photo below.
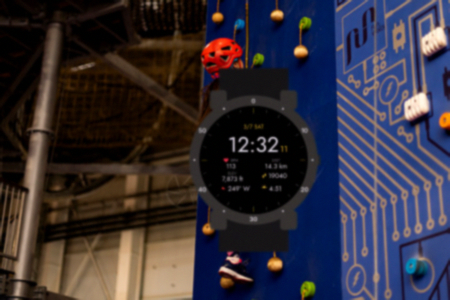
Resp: 12.32
